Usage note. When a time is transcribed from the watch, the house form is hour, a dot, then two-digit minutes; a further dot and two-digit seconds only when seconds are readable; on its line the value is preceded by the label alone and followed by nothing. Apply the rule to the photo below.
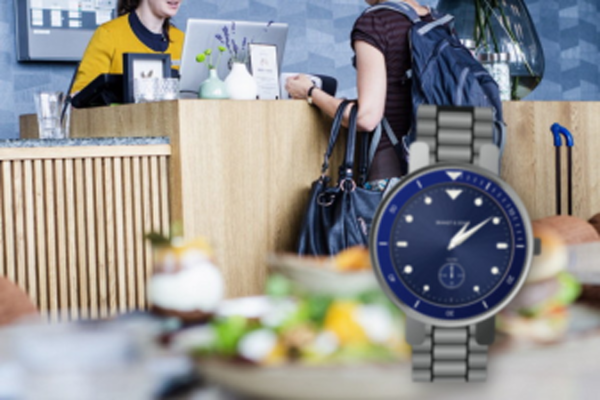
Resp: 1.09
